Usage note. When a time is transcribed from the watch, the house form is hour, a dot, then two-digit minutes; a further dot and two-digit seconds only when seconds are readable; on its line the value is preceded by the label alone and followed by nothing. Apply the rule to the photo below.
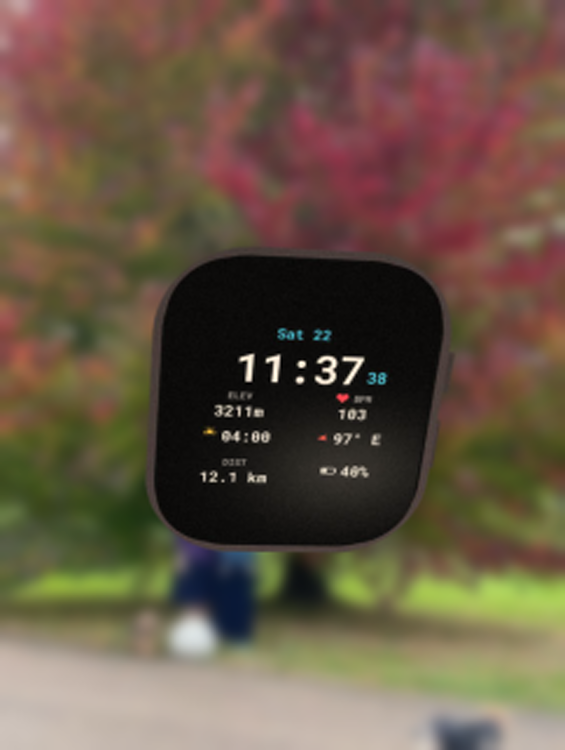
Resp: 11.37.38
